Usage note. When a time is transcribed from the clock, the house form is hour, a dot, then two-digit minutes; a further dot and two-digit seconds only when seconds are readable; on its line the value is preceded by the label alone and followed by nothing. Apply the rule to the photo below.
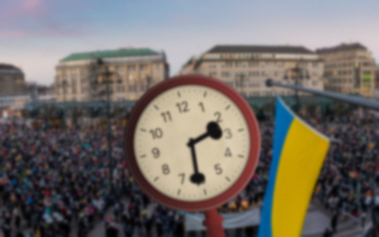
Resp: 2.31
